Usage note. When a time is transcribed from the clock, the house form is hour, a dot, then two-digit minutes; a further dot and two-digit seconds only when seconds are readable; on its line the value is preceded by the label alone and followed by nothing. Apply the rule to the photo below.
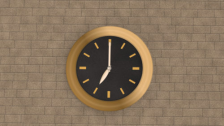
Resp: 7.00
